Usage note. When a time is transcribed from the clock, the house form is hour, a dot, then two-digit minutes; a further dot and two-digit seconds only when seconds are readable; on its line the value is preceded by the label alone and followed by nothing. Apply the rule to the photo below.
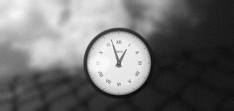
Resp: 12.57
